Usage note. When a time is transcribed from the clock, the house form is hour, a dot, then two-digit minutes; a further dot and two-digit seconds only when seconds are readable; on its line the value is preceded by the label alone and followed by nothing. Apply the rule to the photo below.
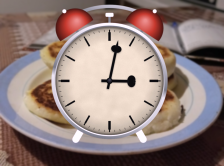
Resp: 3.02
